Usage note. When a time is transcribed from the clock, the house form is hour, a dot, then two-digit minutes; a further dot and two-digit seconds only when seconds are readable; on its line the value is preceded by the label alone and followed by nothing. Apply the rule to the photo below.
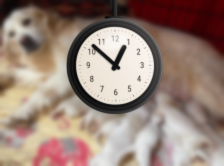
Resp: 12.52
